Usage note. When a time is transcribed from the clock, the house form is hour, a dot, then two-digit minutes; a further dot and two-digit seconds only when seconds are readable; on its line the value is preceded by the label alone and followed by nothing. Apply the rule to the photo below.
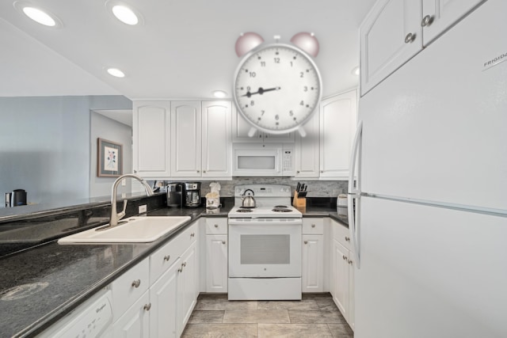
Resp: 8.43
